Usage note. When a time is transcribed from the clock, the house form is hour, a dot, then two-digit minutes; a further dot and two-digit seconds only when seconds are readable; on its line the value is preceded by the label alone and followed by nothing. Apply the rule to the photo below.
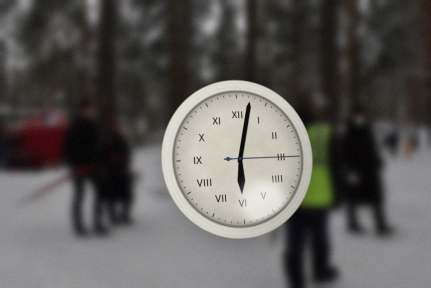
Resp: 6.02.15
